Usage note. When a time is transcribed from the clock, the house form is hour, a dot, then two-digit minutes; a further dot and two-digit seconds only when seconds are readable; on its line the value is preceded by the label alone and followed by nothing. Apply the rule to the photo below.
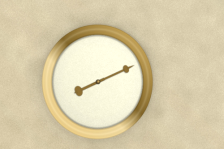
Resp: 8.11
